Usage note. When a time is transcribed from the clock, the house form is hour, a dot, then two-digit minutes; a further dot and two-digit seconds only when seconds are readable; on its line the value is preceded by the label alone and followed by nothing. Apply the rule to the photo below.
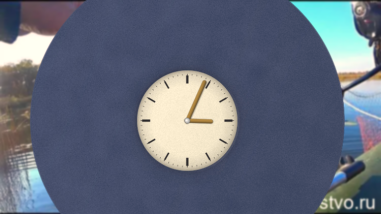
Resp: 3.04
